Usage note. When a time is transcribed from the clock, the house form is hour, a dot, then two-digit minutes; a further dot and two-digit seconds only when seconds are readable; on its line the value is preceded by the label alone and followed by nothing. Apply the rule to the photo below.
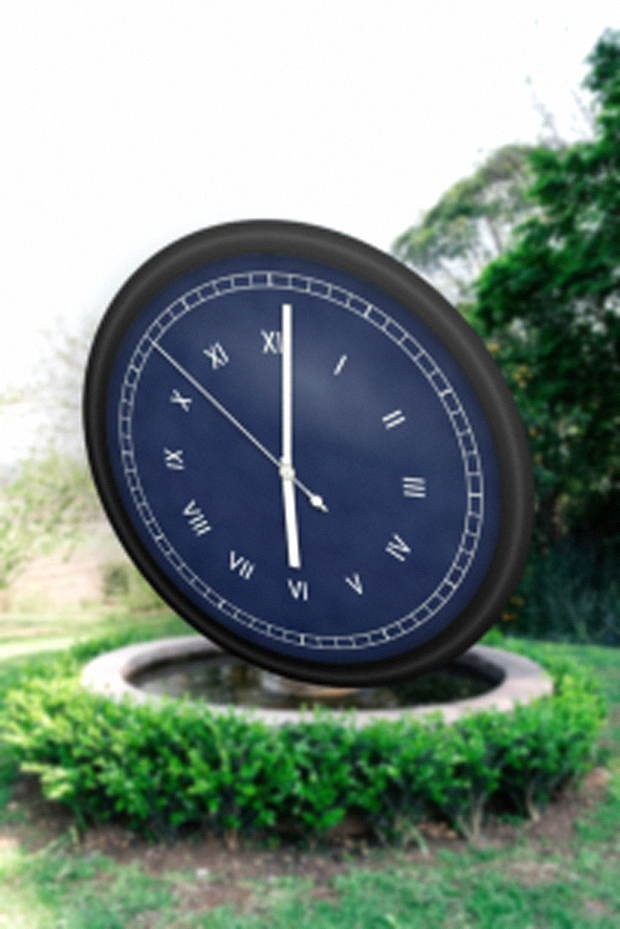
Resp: 6.00.52
